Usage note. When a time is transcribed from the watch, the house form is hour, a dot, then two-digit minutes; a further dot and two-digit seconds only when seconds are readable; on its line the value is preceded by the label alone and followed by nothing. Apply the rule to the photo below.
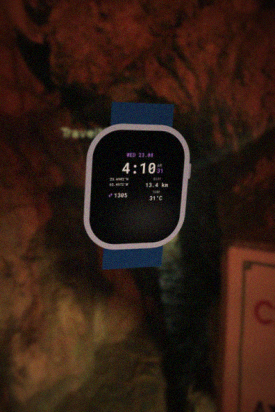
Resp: 4.10
